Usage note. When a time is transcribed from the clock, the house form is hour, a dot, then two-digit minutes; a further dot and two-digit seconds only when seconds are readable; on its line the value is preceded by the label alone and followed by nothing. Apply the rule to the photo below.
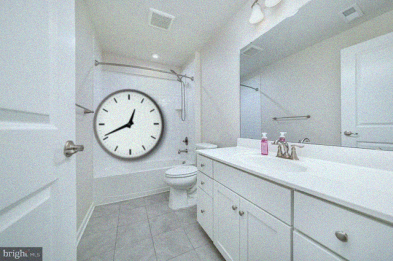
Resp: 12.41
